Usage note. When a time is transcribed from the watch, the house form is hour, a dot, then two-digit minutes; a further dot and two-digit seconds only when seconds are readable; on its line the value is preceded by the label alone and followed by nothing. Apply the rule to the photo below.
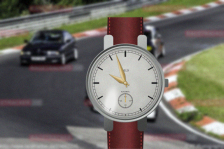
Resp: 9.57
